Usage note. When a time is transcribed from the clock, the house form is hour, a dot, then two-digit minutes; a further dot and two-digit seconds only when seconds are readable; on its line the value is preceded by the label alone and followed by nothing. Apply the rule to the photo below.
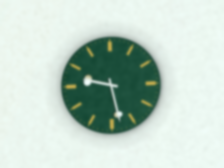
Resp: 9.28
